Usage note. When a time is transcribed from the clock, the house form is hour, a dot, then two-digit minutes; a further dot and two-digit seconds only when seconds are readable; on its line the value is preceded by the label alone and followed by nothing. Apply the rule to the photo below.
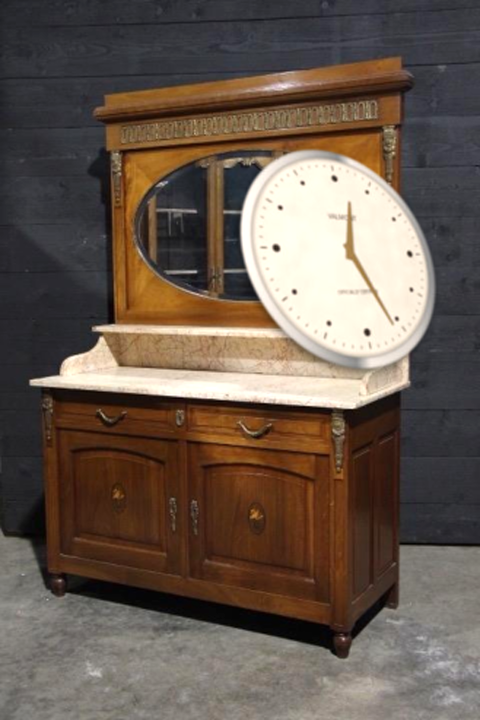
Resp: 12.26
